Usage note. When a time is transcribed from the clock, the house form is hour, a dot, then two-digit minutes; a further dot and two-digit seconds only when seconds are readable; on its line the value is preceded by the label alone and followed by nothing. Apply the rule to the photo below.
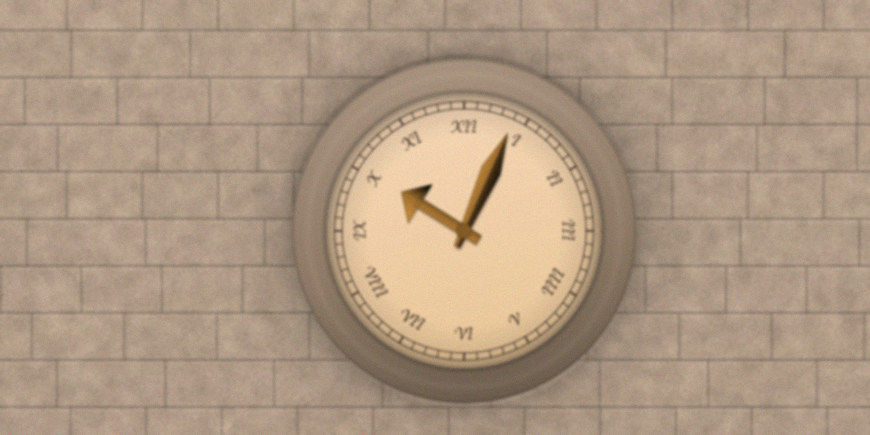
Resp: 10.04
